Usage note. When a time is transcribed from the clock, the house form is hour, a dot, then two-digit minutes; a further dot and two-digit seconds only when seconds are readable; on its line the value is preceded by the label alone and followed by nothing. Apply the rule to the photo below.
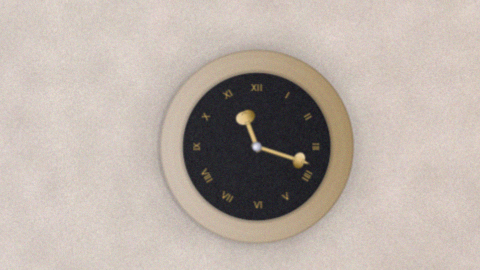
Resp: 11.18
